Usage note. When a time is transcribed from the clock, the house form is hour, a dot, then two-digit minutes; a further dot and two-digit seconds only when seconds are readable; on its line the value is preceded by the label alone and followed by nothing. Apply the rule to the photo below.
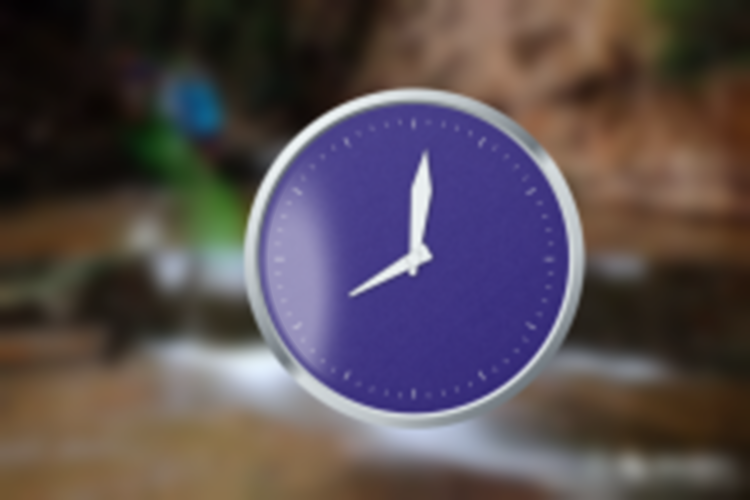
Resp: 8.01
